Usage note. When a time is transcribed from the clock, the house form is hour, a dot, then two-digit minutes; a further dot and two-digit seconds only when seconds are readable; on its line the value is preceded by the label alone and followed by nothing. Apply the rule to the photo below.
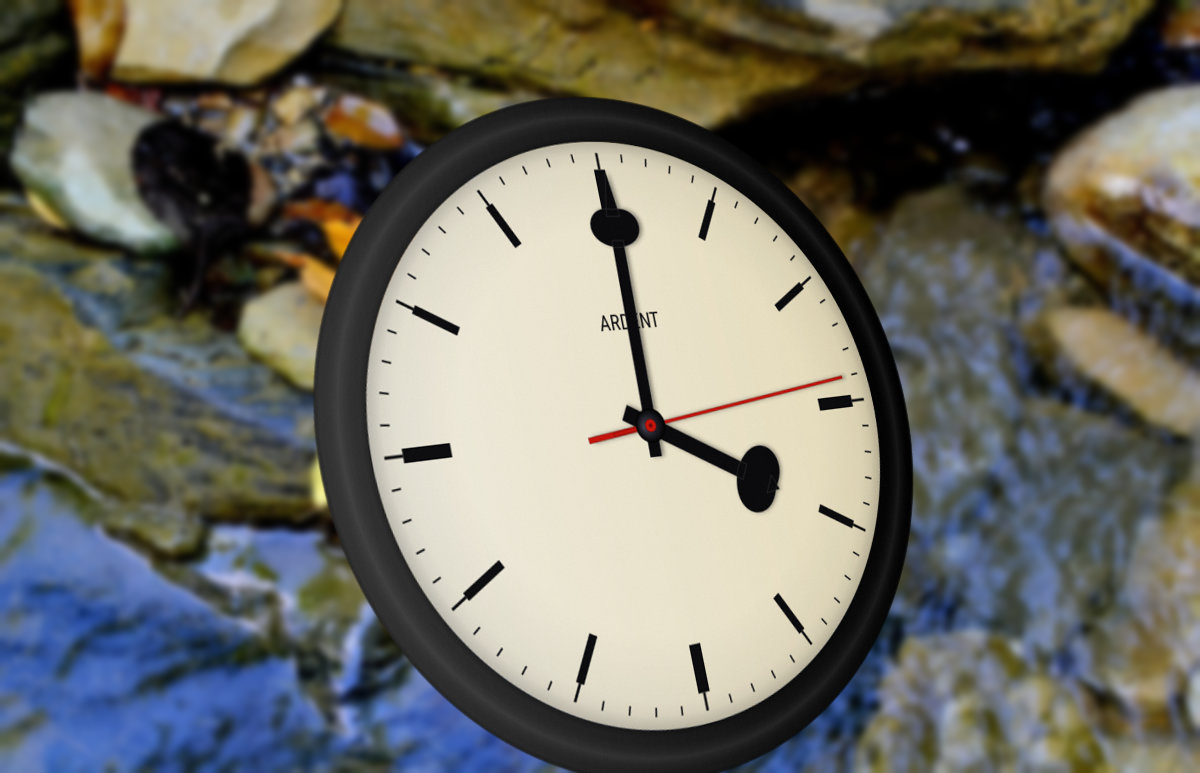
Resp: 4.00.14
